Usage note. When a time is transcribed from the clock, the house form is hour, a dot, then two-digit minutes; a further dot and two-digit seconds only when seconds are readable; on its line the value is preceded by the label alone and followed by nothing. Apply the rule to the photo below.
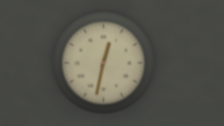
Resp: 12.32
